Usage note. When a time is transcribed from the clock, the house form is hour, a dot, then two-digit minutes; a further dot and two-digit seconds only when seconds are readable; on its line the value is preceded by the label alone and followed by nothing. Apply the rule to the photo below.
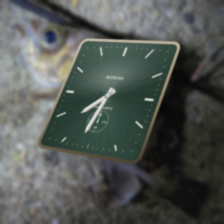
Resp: 7.32
